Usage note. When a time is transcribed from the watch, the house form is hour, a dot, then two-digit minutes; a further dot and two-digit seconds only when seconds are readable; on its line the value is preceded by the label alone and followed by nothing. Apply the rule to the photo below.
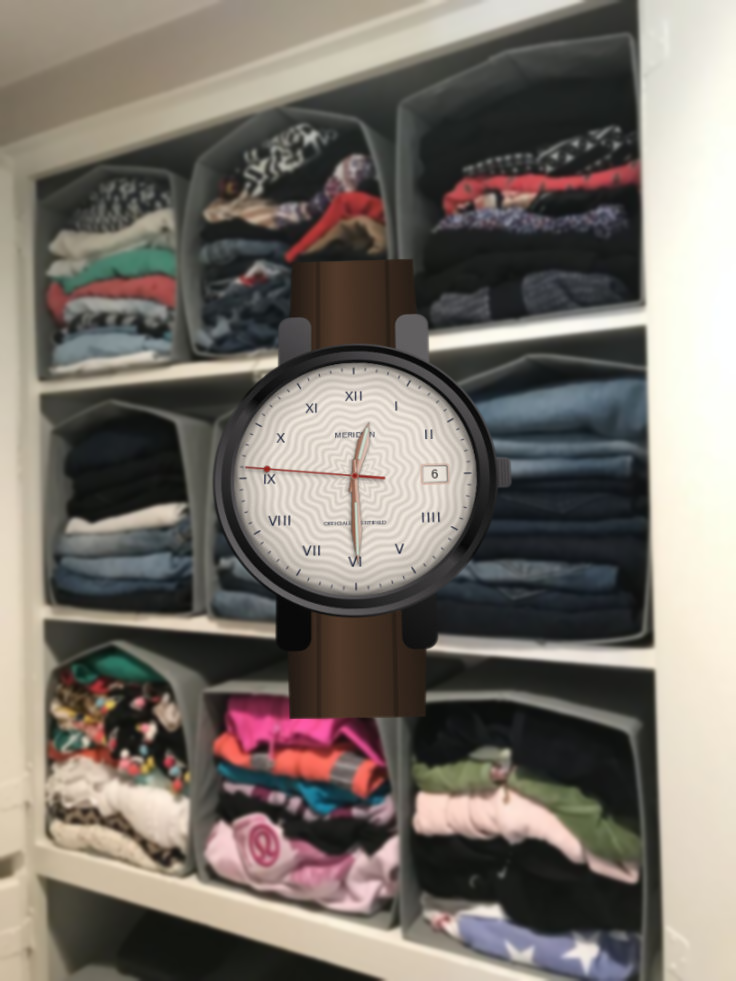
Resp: 12.29.46
